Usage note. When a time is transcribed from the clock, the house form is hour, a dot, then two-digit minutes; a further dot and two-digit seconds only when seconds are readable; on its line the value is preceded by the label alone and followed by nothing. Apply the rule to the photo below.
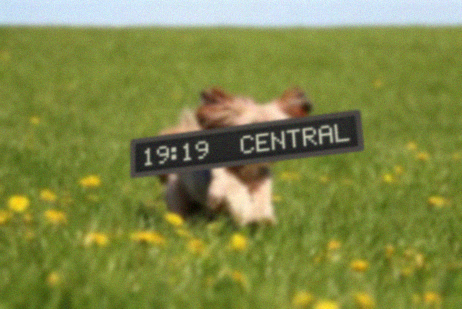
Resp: 19.19
